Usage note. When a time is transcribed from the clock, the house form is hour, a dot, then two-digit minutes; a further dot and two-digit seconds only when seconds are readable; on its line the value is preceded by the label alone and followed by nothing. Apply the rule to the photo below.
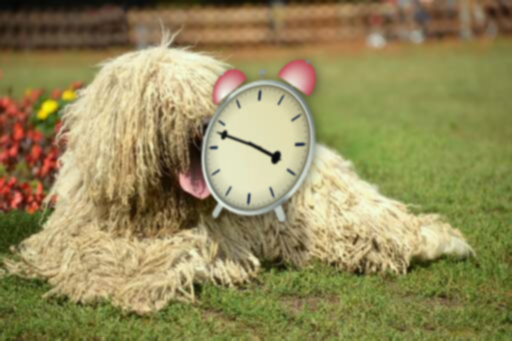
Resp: 3.48
